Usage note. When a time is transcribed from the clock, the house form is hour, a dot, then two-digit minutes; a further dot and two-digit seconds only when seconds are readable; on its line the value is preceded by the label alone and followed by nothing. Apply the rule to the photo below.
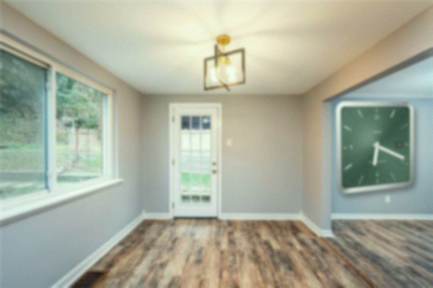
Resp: 6.19
